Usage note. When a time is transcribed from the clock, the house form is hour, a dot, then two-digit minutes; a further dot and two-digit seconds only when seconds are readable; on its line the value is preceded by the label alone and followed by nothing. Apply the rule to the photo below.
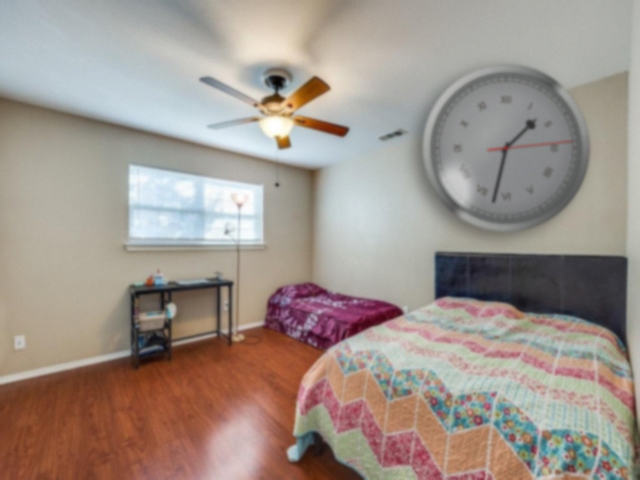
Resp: 1.32.14
